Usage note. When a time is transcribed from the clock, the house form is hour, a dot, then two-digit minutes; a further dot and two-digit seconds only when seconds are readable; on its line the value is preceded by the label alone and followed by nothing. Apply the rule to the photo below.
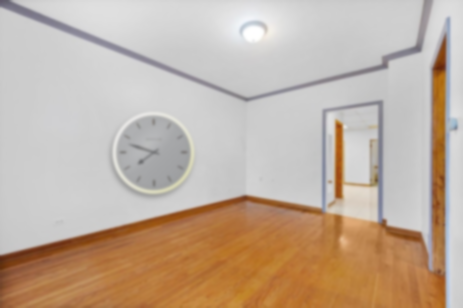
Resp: 7.48
